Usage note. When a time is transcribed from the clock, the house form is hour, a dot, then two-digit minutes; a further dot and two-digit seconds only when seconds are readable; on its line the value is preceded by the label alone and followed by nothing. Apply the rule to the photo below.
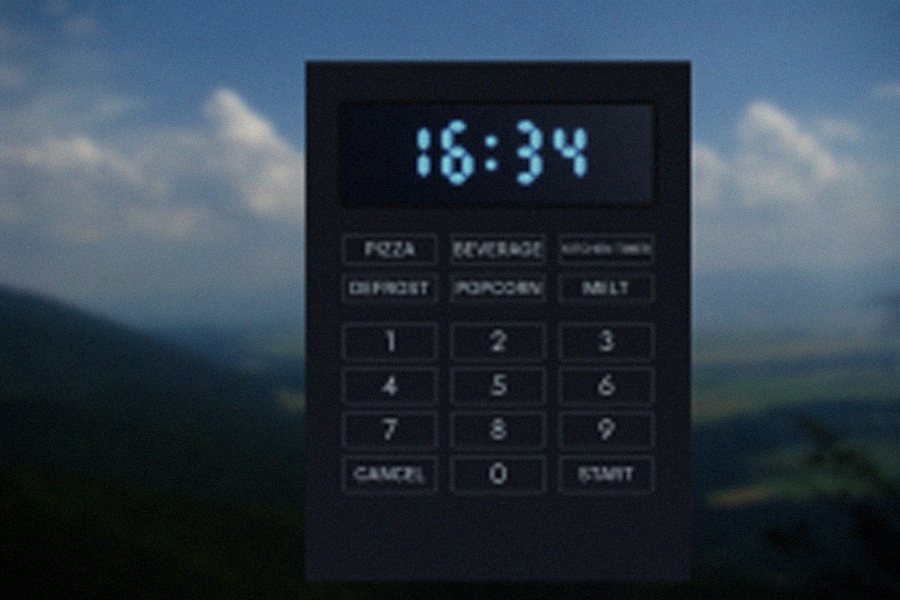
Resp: 16.34
